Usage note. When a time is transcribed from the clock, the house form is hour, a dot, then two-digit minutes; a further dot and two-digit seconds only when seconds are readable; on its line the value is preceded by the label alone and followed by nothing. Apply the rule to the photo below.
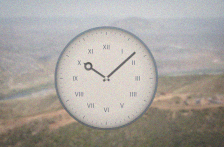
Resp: 10.08
